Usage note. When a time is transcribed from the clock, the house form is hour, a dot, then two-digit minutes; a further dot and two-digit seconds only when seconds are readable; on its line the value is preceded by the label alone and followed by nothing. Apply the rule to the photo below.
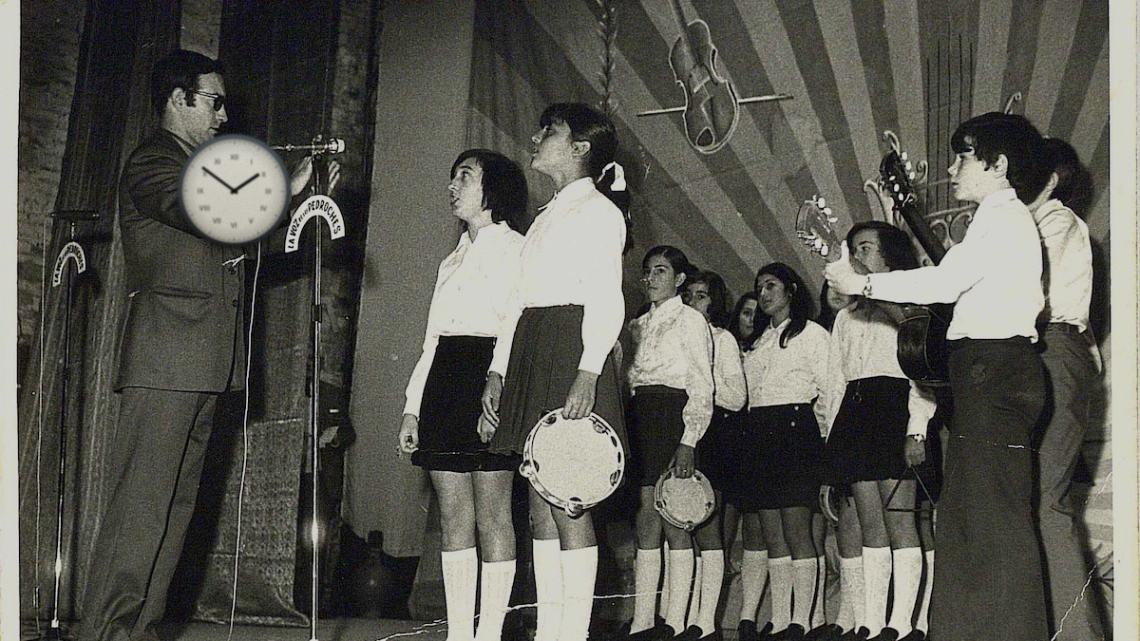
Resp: 1.51
